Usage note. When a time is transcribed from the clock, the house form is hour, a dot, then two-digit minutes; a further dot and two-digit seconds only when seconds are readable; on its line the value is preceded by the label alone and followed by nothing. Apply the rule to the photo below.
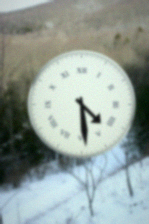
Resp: 4.29
